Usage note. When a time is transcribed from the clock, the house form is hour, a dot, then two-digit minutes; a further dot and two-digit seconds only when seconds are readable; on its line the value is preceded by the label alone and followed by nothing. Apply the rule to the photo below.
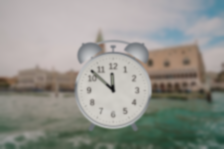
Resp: 11.52
